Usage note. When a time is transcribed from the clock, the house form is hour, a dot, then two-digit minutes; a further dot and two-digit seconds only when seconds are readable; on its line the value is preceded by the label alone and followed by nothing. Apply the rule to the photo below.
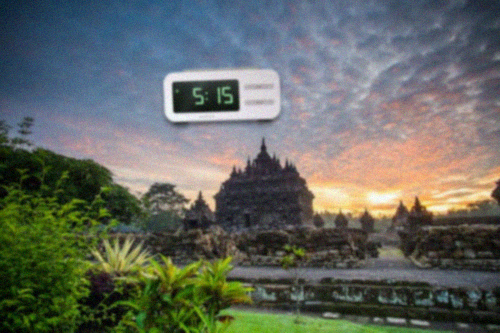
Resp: 5.15
